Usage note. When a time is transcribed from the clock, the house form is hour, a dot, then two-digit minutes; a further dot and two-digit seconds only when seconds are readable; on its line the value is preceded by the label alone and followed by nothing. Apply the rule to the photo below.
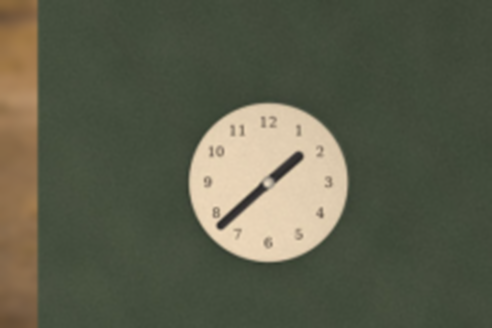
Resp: 1.38
